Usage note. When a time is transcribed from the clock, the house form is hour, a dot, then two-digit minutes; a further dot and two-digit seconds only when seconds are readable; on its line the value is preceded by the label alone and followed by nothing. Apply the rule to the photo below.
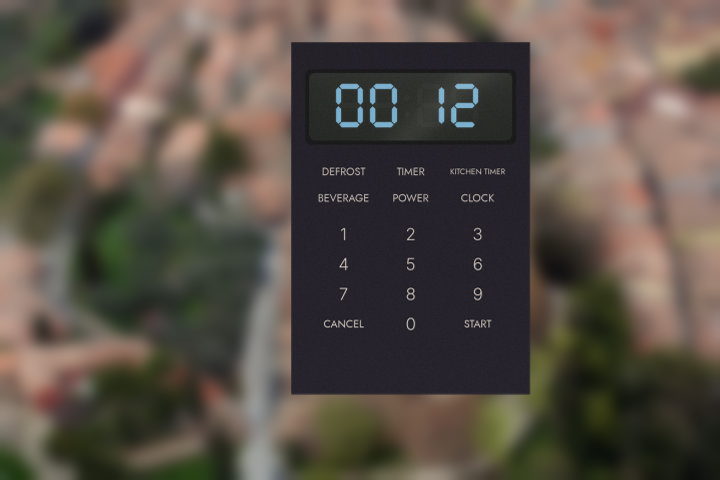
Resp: 0.12
